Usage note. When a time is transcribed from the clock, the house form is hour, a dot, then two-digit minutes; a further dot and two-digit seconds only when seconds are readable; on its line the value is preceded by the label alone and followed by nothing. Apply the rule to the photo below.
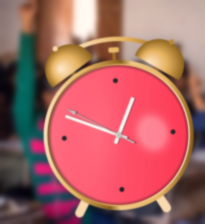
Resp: 12.48.50
